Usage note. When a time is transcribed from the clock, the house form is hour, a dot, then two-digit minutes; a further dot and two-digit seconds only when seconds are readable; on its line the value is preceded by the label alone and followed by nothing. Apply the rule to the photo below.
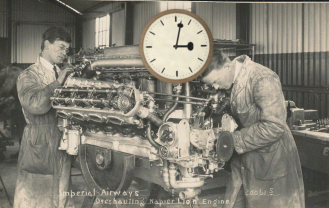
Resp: 3.02
